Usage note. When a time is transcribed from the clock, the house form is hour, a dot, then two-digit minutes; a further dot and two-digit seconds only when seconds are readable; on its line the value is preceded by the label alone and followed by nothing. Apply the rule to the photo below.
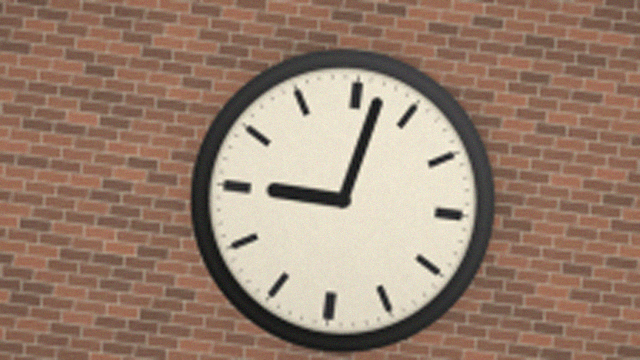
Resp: 9.02
